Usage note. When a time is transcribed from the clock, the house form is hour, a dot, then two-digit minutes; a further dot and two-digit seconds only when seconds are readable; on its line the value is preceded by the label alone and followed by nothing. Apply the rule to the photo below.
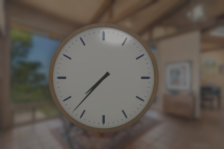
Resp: 7.37
